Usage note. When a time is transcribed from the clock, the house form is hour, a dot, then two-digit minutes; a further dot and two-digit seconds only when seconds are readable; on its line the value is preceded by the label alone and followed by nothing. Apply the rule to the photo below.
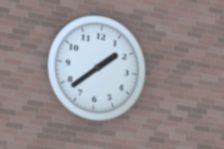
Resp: 1.38
